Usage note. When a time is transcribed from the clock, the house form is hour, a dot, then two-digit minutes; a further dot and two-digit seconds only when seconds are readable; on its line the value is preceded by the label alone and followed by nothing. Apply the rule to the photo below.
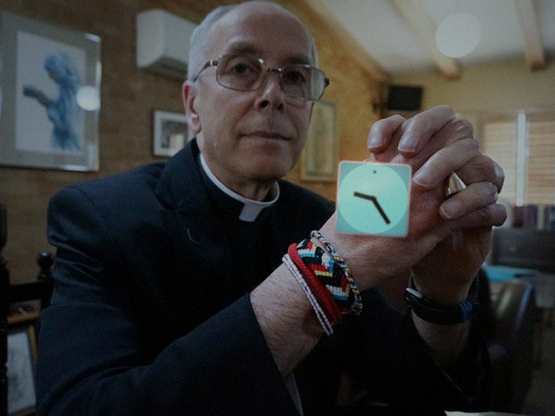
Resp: 9.24
